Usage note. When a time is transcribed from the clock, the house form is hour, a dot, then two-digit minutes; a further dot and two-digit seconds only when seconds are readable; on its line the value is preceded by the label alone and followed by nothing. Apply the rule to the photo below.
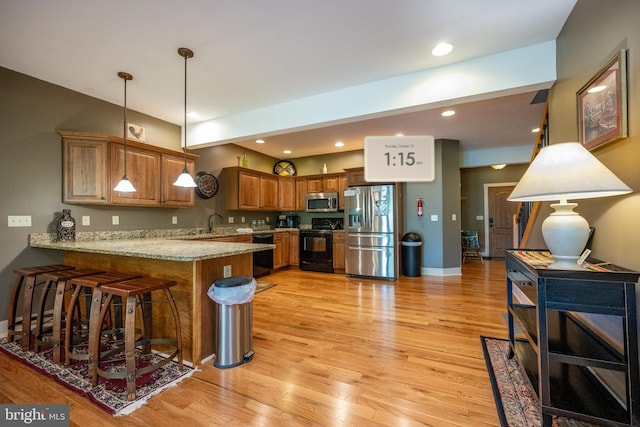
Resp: 1.15
